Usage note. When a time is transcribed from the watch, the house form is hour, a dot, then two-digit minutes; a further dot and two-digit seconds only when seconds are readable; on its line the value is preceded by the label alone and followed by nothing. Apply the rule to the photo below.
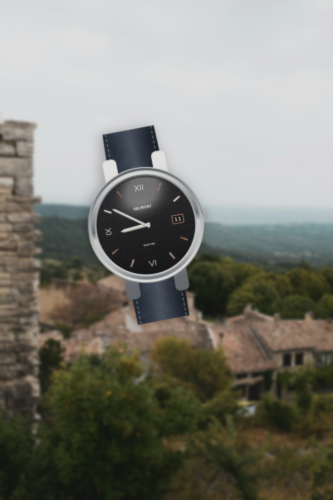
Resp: 8.51
